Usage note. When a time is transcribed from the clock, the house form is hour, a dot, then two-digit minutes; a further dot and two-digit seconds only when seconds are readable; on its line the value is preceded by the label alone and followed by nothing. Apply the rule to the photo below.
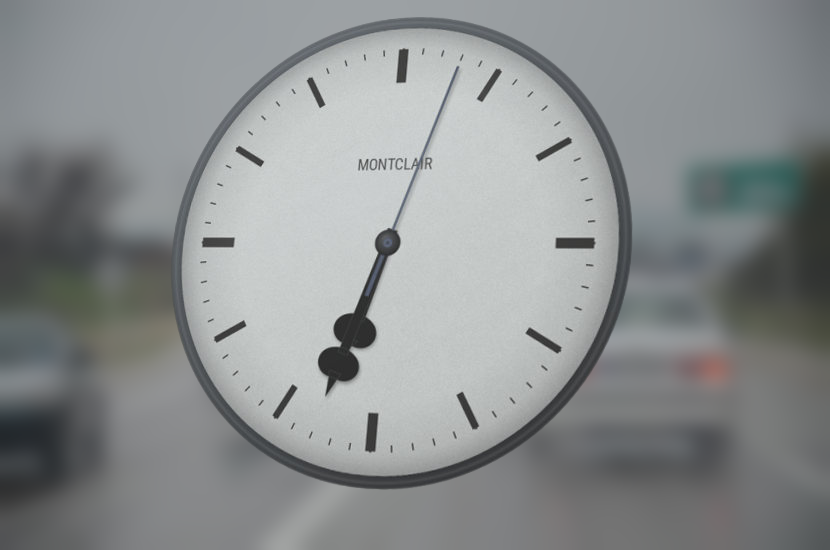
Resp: 6.33.03
